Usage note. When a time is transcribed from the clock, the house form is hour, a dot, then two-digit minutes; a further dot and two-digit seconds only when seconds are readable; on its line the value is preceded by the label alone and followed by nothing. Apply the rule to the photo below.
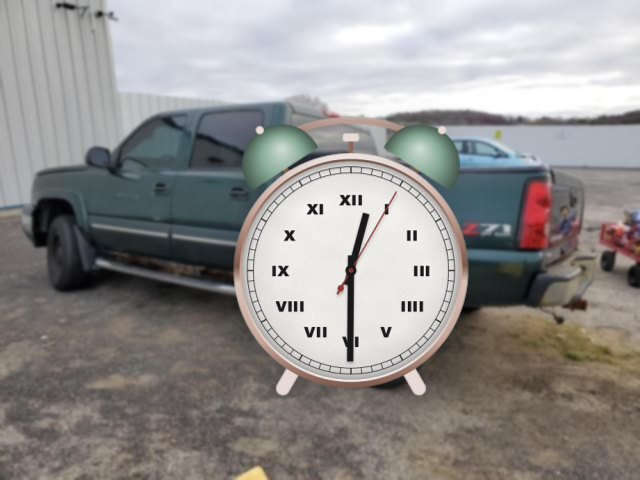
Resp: 12.30.05
